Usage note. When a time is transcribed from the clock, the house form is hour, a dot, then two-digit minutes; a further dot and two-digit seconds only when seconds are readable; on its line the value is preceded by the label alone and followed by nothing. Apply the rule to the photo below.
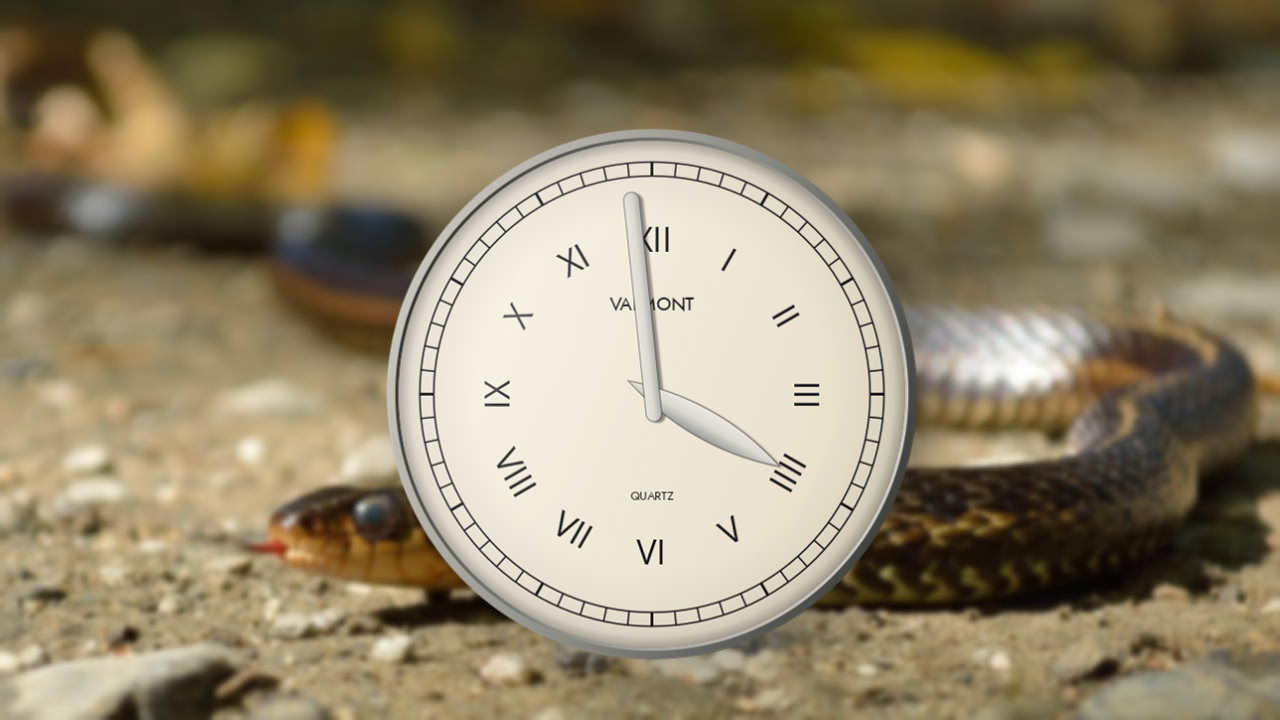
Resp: 3.59
